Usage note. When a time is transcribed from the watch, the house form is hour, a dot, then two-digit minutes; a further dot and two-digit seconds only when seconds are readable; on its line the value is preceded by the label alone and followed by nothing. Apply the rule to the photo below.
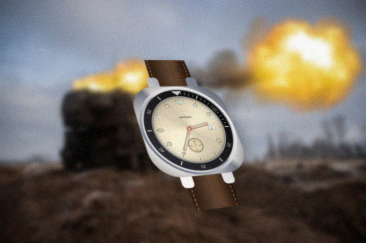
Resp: 2.35
